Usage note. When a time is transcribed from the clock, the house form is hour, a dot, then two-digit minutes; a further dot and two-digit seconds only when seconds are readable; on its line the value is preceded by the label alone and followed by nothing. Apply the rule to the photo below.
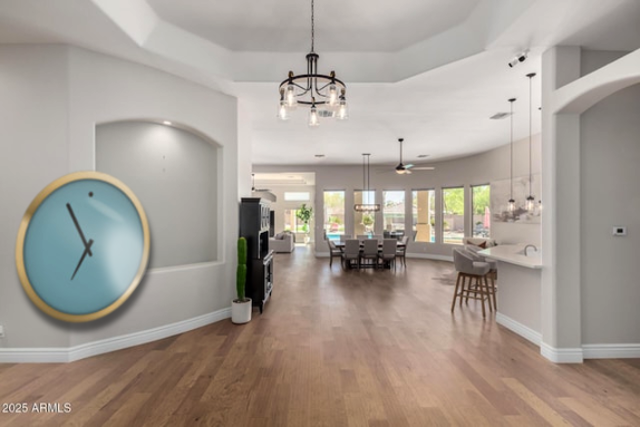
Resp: 6.55
